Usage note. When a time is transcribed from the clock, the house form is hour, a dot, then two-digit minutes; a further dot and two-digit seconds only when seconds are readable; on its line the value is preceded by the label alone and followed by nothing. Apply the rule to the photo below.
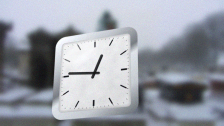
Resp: 12.46
